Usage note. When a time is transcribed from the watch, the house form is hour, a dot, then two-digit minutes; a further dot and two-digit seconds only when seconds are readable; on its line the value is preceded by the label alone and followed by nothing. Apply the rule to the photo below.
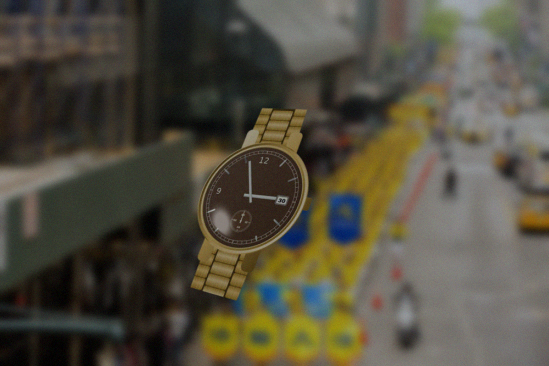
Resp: 2.56
